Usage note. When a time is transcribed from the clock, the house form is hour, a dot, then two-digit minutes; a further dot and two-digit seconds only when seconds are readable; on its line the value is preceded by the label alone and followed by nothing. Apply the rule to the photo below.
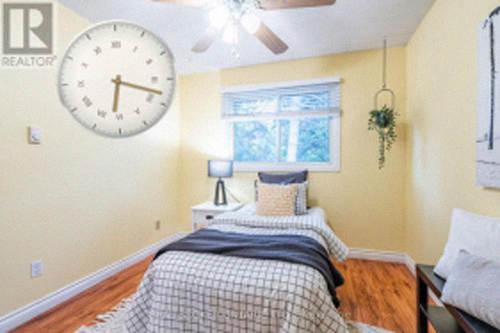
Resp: 6.18
